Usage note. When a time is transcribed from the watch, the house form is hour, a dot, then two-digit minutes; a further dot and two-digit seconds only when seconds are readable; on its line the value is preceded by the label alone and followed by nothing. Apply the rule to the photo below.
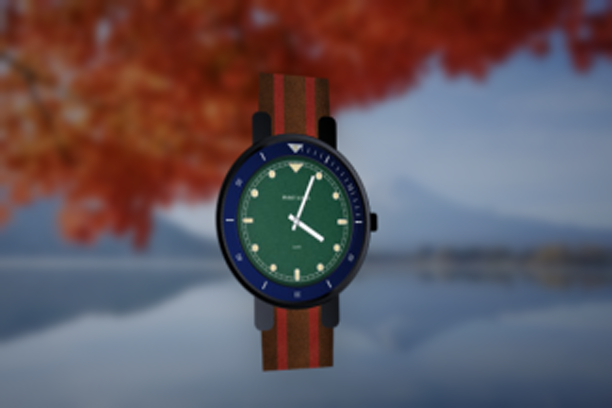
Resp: 4.04
